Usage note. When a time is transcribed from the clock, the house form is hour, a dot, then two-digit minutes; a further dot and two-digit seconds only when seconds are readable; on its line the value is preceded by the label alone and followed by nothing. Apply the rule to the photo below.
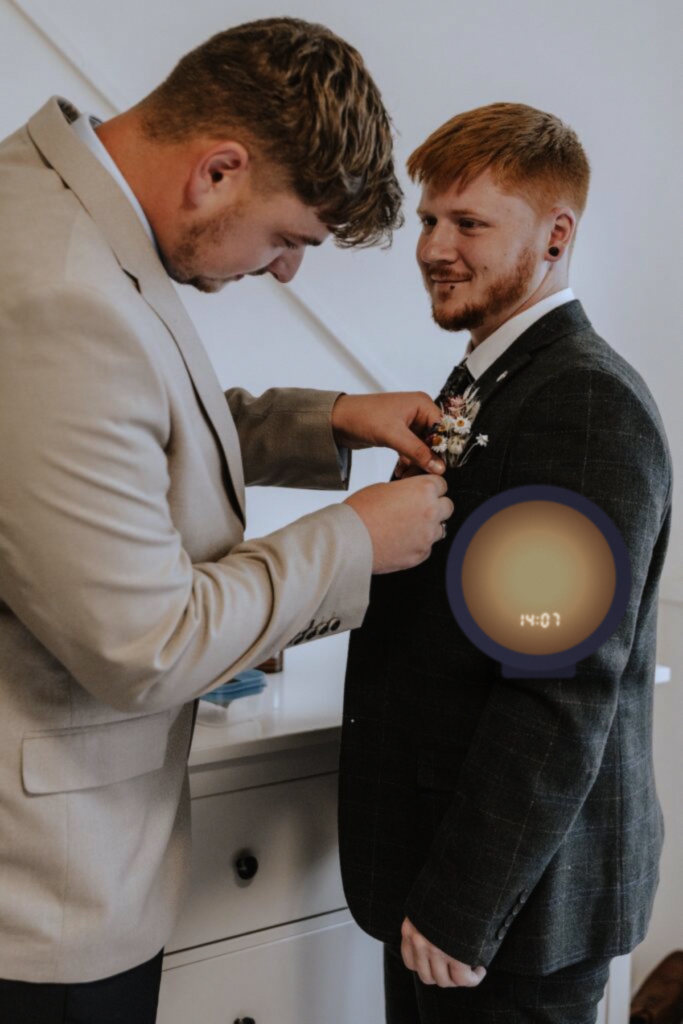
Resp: 14.07
